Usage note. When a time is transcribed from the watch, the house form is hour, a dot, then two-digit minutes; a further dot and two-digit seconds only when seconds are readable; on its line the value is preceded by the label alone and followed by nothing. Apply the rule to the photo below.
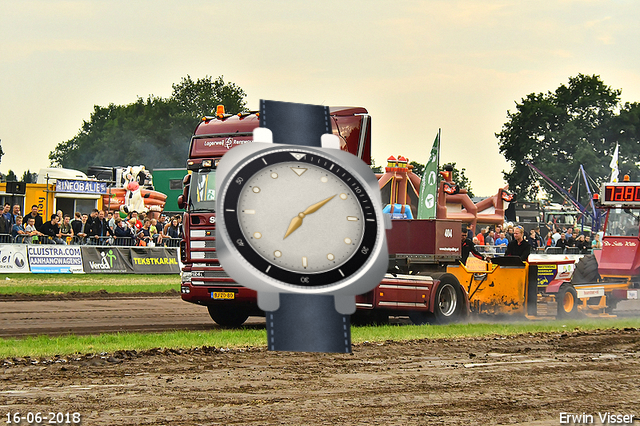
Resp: 7.09
